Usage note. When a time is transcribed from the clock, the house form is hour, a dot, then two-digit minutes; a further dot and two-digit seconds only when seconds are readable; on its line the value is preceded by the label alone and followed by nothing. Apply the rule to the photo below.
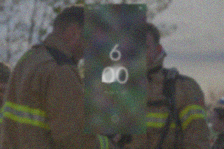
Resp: 6.00
